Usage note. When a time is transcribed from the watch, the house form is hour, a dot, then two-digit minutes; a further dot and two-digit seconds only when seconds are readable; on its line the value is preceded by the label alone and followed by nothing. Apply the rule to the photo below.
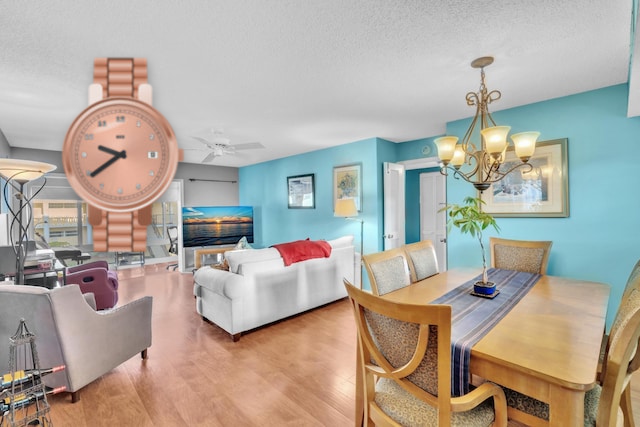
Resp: 9.39
